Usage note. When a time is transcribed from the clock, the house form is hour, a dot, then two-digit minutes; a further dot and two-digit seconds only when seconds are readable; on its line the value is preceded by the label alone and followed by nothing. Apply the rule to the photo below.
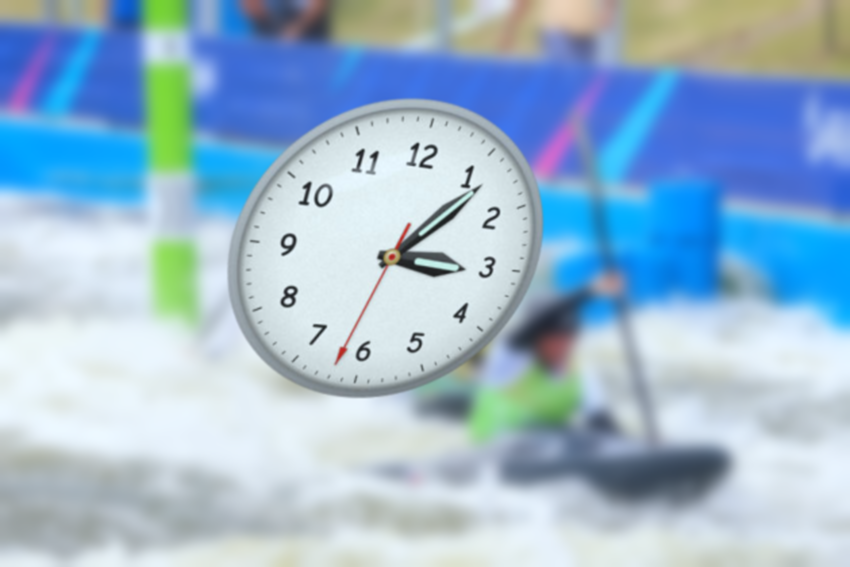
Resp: 3.06.32
